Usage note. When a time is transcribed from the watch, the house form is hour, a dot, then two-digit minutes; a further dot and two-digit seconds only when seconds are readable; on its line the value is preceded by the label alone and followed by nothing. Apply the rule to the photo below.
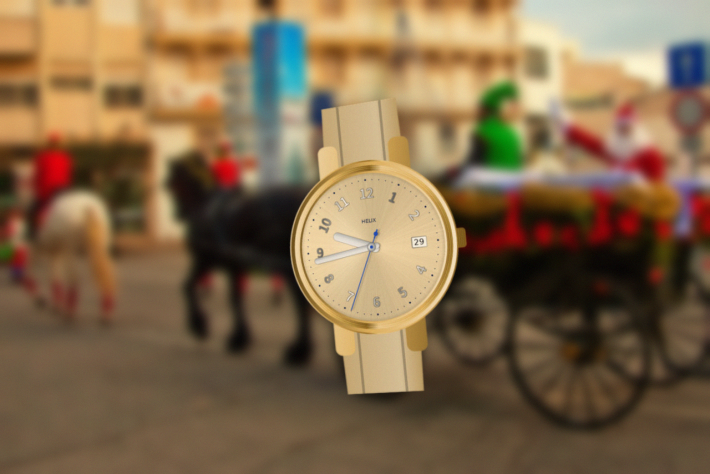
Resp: 9.43.34
